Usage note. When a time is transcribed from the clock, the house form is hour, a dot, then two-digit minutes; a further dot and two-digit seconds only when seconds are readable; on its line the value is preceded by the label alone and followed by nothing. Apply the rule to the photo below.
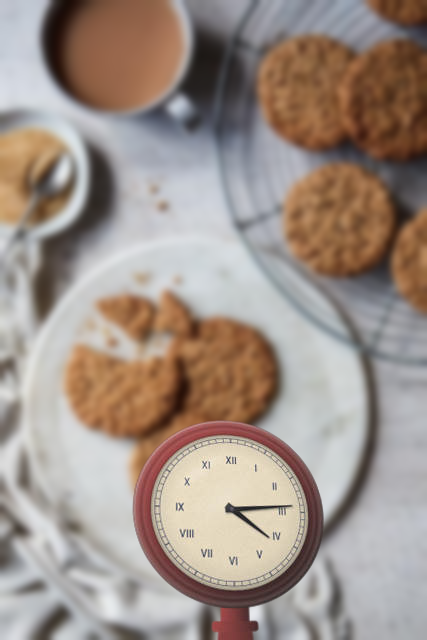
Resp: 4.14
